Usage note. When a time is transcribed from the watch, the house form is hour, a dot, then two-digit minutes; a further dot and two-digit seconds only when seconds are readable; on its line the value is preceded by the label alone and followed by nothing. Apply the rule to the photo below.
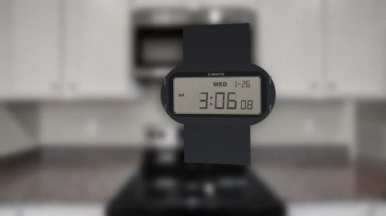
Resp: 3.06.08
